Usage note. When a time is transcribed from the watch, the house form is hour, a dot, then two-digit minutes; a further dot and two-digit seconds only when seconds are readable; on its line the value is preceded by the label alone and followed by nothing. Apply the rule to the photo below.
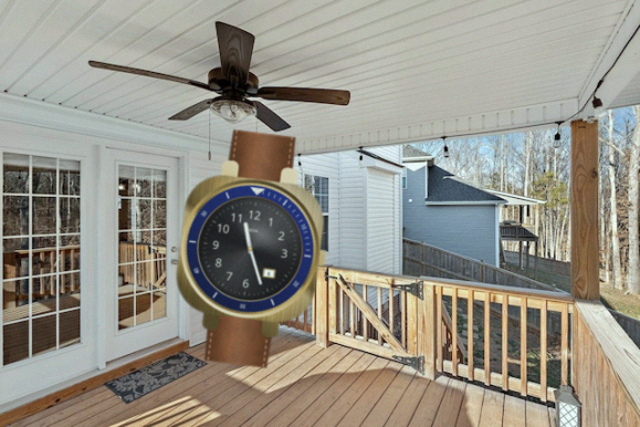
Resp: 11.26
